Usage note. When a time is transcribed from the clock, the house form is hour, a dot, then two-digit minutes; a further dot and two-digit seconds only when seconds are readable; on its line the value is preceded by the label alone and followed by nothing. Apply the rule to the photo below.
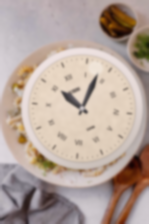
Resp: 11.08
